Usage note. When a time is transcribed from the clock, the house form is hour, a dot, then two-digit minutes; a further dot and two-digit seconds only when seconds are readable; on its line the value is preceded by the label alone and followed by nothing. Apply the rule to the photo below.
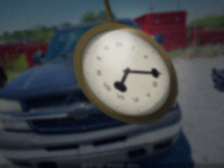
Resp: 7.16
